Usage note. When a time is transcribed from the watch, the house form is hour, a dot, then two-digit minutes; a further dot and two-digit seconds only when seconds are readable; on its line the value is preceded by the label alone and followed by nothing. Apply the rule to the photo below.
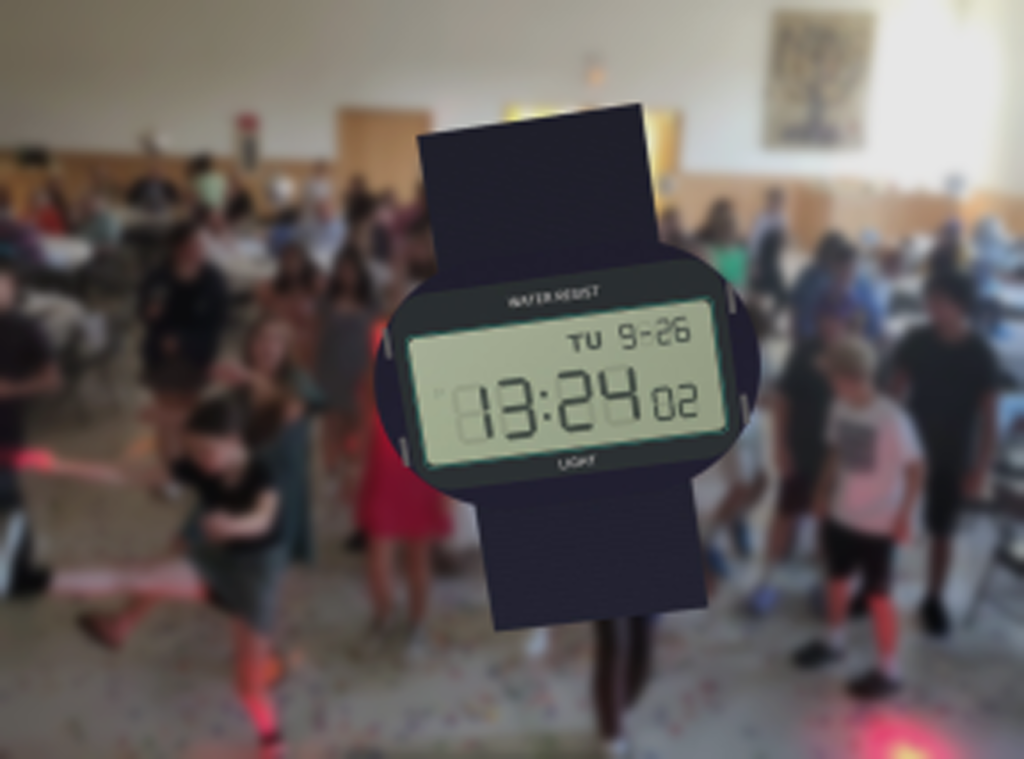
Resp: 13.24.02
